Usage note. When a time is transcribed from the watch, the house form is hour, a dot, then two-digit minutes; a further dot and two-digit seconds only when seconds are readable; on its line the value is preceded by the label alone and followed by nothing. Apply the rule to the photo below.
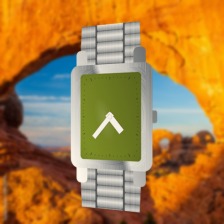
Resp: 4.37
